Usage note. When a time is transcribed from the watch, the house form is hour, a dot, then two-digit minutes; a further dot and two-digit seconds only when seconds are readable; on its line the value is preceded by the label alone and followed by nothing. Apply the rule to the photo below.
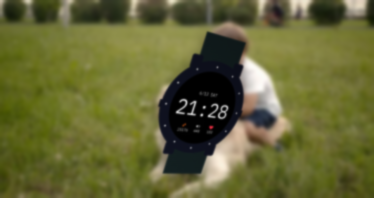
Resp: 21.28
